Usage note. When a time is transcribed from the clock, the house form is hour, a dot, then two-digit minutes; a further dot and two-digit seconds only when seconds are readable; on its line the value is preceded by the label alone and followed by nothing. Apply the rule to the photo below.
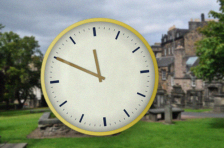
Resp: 11.50
